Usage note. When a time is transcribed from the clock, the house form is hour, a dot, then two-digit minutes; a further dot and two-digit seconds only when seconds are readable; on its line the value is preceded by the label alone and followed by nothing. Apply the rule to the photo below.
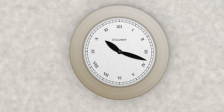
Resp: 10.18
